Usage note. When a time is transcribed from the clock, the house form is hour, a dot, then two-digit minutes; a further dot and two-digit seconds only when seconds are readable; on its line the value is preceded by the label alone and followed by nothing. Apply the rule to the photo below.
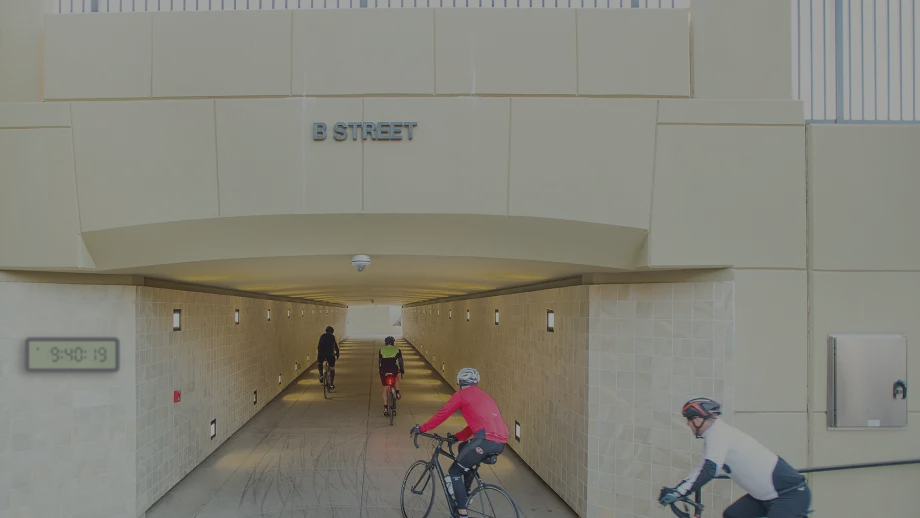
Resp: 9.40.19
